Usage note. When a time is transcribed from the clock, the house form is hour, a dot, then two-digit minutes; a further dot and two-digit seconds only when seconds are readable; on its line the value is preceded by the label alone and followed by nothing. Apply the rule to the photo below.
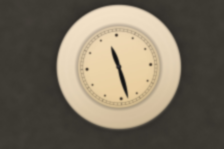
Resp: 11.28
